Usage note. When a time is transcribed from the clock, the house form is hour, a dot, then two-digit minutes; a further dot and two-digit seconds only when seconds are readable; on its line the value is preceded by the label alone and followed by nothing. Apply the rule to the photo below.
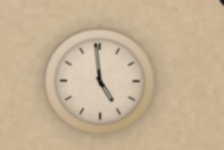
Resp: 4.59
